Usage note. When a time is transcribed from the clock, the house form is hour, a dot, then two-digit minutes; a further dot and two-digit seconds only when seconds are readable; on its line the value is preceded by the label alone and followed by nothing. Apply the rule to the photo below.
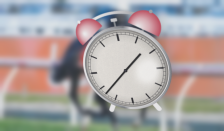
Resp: 1.38
